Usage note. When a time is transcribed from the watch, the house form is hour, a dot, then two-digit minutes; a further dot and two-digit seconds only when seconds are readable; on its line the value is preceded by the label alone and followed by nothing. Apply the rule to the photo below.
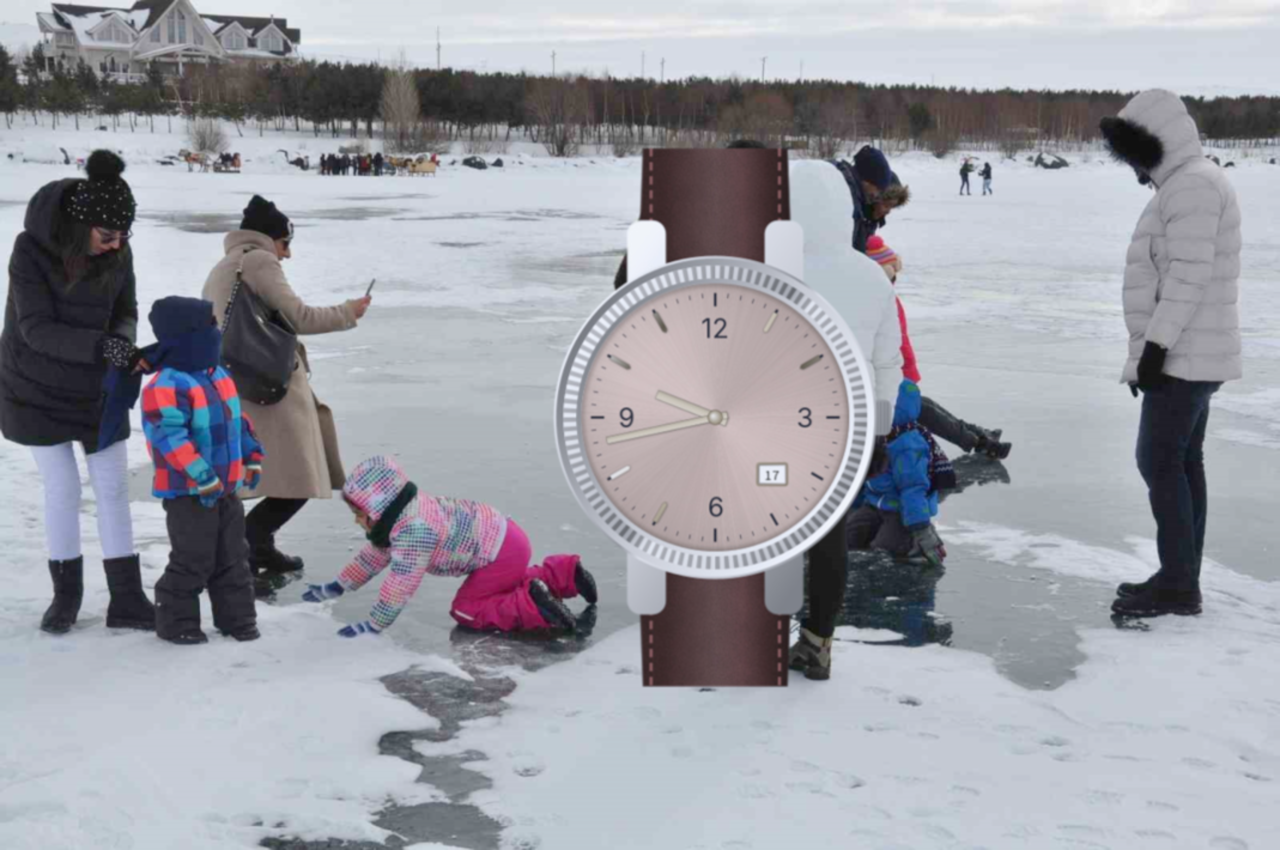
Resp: 9.43
